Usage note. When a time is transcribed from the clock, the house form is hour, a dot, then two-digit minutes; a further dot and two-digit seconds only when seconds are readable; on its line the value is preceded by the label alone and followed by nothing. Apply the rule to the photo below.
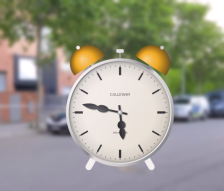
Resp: 5.47
